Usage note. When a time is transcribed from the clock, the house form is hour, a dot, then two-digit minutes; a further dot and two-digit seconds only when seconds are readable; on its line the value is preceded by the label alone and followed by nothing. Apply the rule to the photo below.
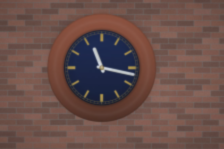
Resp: 11.17
